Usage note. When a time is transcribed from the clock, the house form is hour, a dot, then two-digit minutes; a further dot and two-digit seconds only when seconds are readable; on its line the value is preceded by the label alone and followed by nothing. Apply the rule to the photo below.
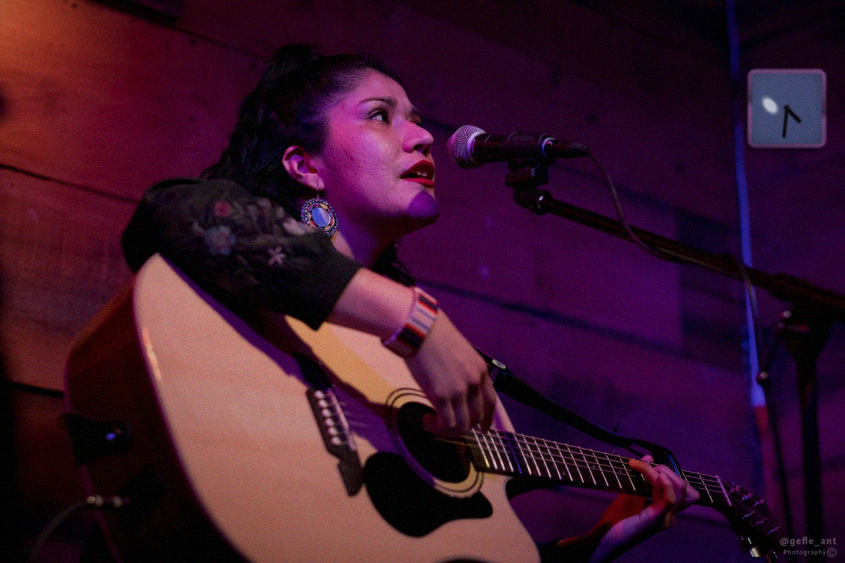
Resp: 4.31
